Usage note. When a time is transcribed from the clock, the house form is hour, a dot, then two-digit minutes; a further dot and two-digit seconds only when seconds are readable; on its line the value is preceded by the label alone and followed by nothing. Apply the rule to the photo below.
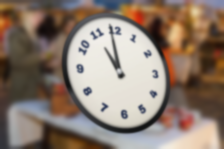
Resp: 10.59
